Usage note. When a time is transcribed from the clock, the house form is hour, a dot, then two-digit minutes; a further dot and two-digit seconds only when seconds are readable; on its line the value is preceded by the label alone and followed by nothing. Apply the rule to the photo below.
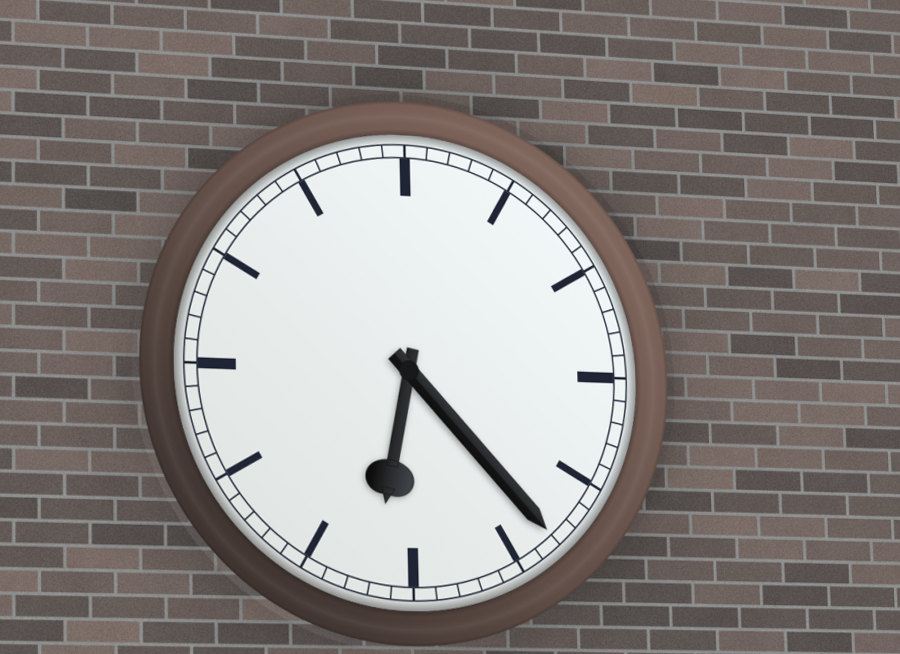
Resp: 6.23
